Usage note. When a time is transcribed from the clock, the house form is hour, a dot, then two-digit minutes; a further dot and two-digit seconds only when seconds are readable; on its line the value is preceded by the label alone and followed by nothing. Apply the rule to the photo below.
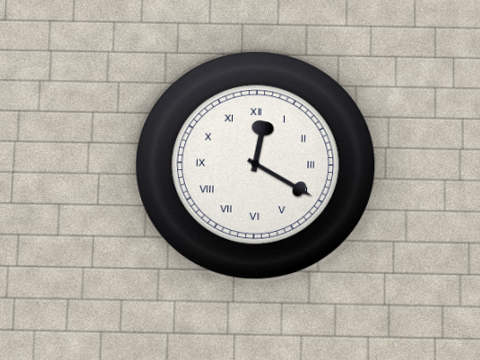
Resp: 12.20
